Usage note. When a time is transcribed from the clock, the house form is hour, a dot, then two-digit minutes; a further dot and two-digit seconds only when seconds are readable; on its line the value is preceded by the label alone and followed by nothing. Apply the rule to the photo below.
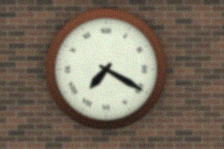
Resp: 7.20
